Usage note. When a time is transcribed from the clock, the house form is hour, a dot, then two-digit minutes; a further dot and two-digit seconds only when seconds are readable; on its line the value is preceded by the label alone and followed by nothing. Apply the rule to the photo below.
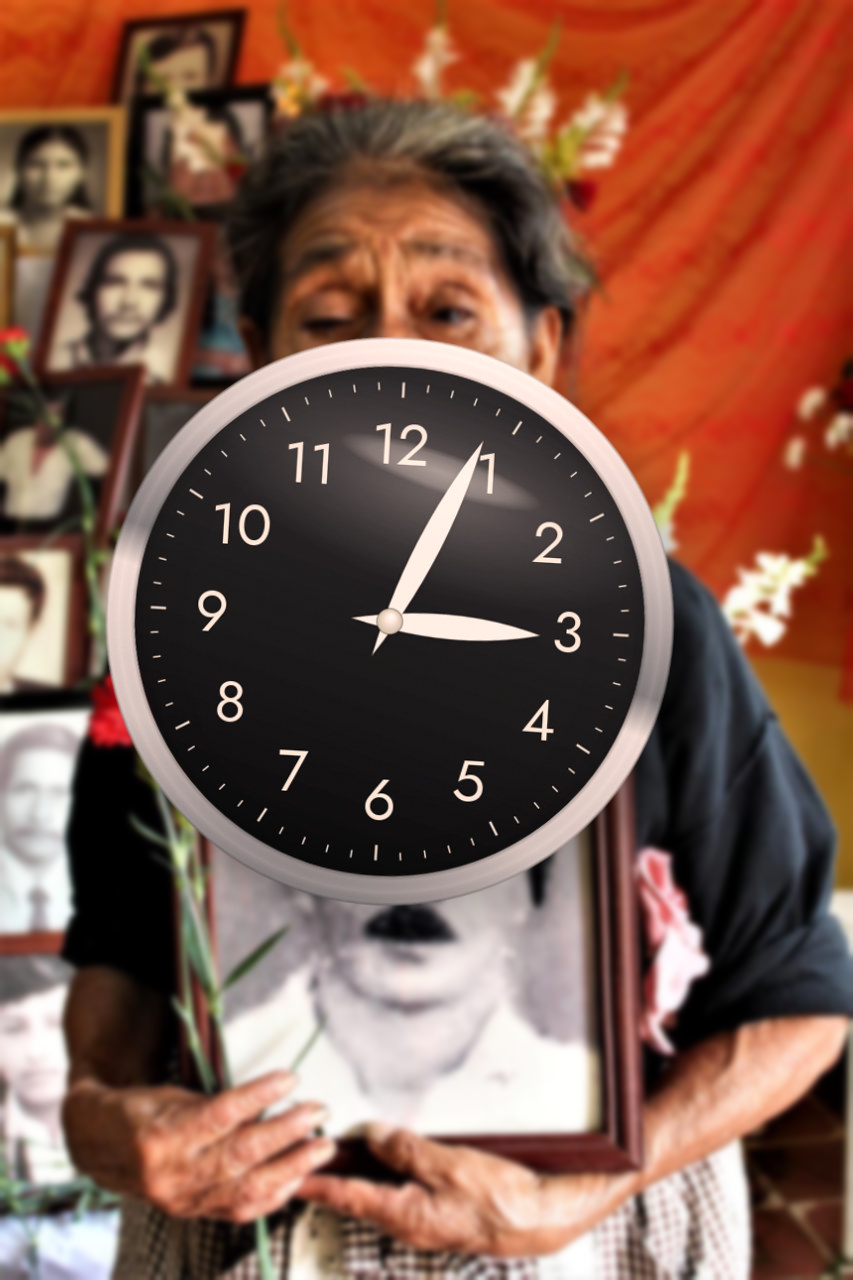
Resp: 3.04
